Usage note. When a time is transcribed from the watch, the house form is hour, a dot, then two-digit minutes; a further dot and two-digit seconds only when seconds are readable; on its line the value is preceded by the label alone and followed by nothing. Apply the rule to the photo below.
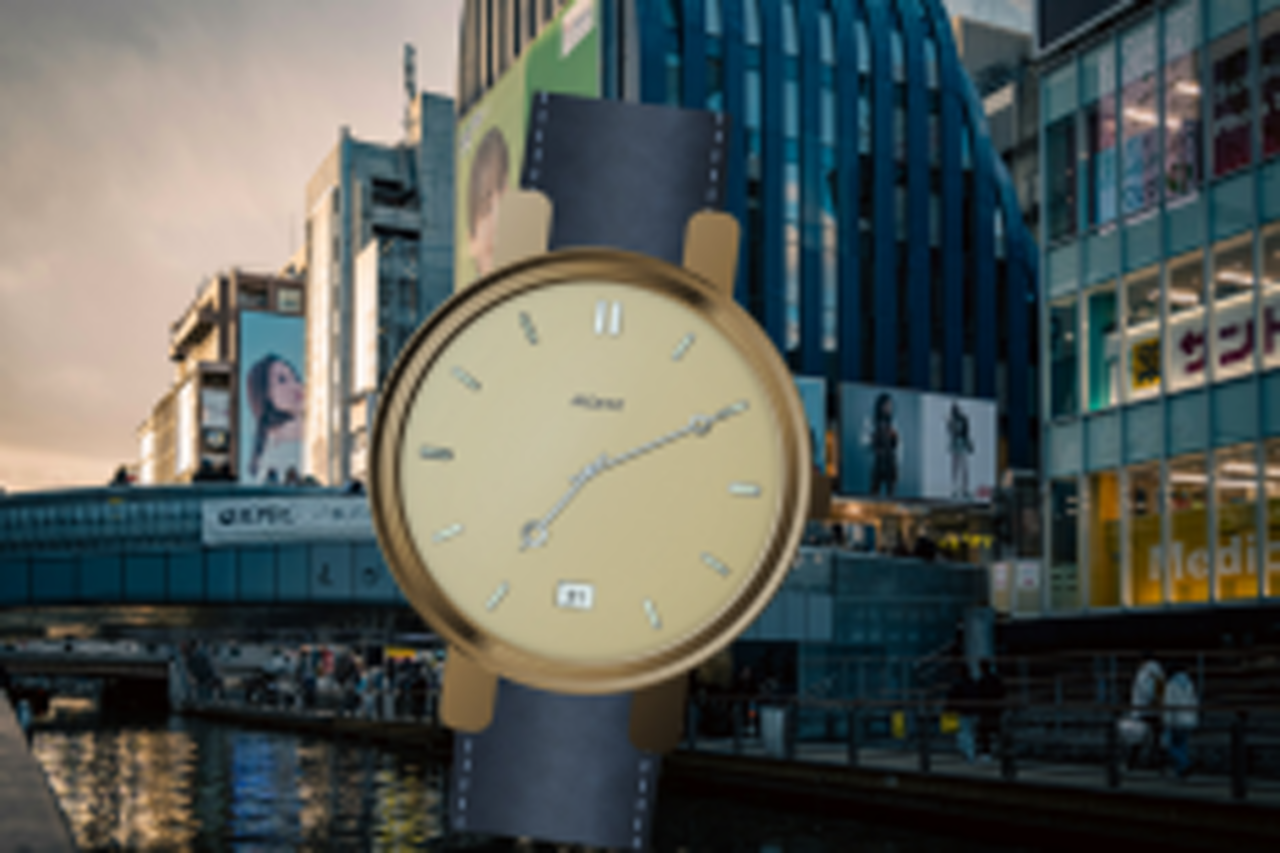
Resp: 7.10
